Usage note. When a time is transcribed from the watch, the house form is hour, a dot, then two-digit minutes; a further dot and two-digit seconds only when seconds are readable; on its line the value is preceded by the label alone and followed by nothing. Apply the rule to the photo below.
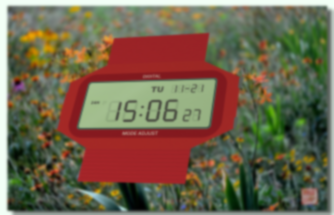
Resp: 15.06.27
